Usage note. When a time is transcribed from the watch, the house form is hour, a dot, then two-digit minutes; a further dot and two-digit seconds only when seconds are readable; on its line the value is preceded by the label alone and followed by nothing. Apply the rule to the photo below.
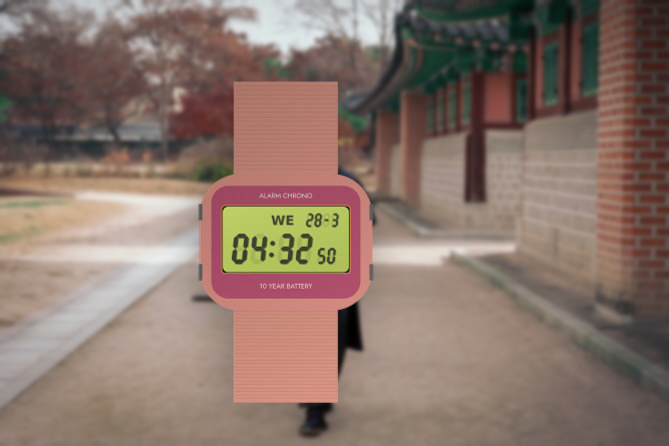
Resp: 4.32.50
